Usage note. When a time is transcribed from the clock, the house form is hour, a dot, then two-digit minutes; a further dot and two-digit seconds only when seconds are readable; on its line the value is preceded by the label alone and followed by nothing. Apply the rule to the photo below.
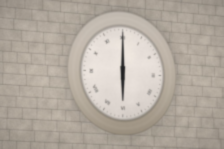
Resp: 6.00
